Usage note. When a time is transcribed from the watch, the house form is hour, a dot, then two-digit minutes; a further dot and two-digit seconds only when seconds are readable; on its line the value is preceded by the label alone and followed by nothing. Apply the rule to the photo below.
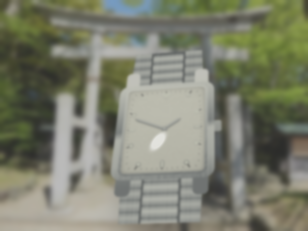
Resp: 1.49
